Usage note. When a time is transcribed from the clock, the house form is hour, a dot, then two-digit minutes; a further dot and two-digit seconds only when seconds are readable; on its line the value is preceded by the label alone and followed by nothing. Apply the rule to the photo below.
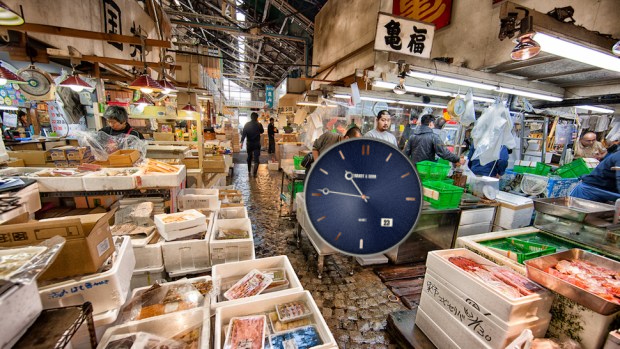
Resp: 10.46
